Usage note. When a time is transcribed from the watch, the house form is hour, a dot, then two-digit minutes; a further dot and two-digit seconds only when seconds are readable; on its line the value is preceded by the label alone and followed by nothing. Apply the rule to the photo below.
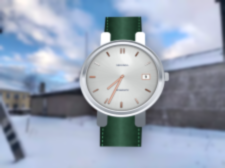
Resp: 7.34
